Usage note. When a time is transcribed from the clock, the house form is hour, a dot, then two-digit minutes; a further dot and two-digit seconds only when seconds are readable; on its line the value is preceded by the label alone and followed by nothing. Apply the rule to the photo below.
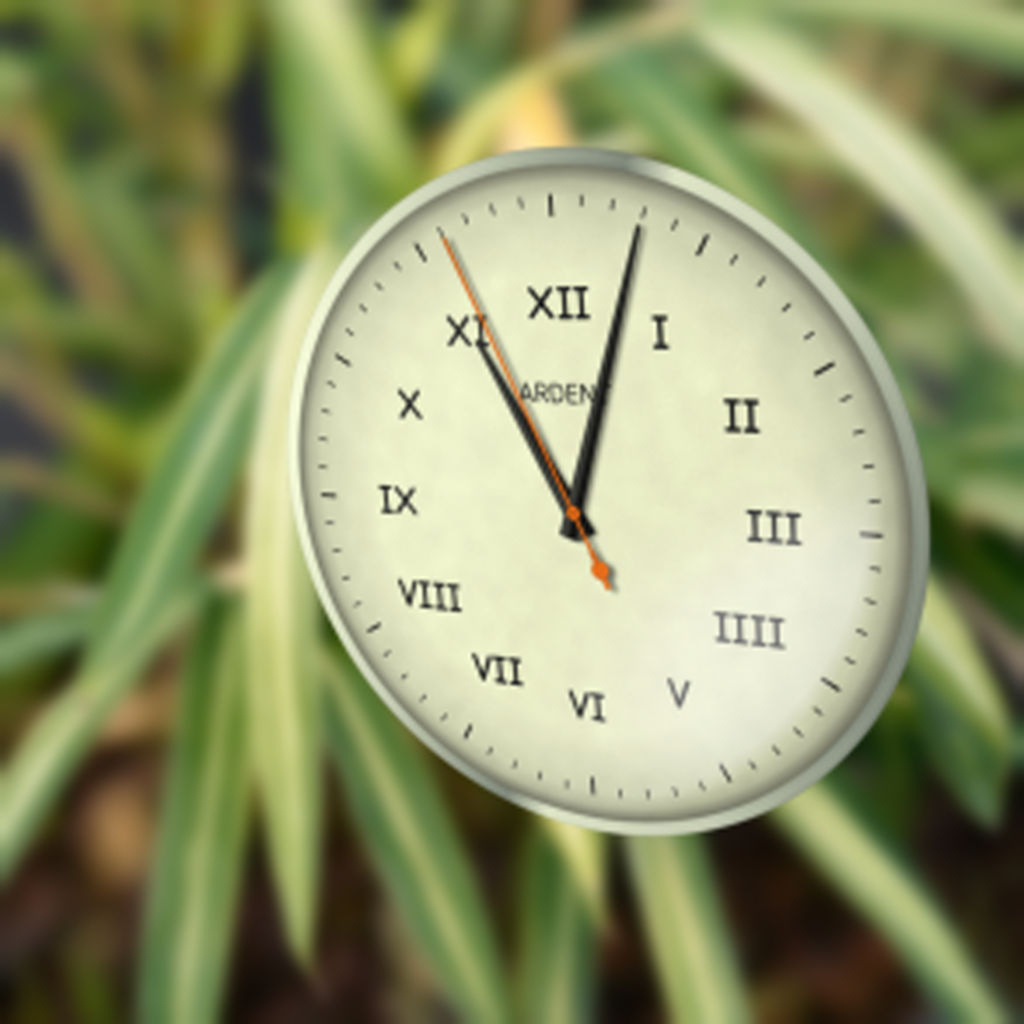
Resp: 11.02.56
